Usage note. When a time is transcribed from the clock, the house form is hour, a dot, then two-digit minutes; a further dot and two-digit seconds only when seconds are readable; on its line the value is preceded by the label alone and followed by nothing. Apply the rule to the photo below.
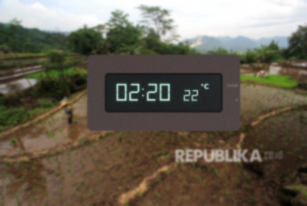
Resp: 2.20
